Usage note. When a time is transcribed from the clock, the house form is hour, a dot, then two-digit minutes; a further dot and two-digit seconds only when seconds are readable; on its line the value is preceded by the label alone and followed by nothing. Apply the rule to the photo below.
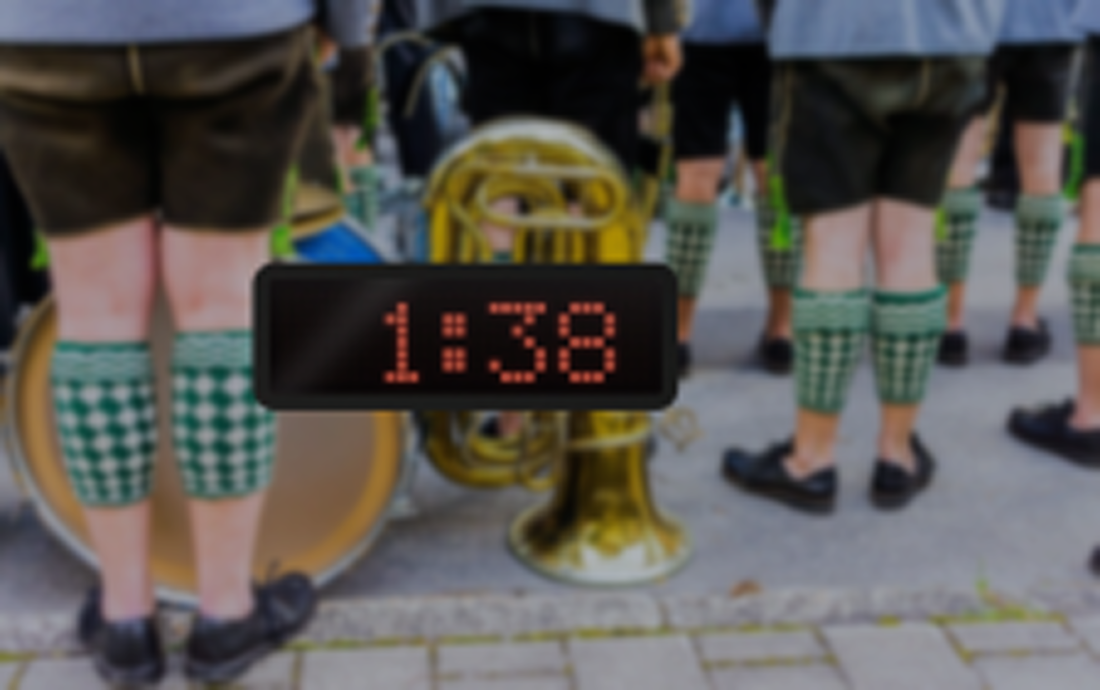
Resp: 1.38
